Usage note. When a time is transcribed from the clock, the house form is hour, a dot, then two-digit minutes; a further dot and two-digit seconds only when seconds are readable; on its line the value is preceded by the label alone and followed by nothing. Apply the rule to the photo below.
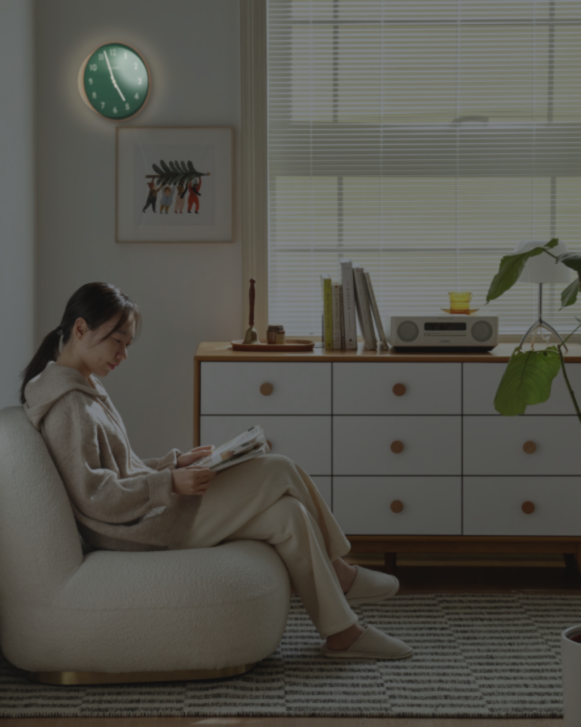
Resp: 4.57
